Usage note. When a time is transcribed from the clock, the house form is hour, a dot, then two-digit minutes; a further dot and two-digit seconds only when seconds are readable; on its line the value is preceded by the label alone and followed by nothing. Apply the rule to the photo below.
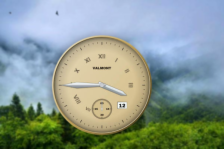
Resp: 3.45
